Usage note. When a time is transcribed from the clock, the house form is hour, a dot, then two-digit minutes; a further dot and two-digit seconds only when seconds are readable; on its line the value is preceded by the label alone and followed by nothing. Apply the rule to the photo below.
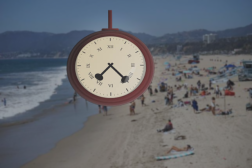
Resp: 7.23
